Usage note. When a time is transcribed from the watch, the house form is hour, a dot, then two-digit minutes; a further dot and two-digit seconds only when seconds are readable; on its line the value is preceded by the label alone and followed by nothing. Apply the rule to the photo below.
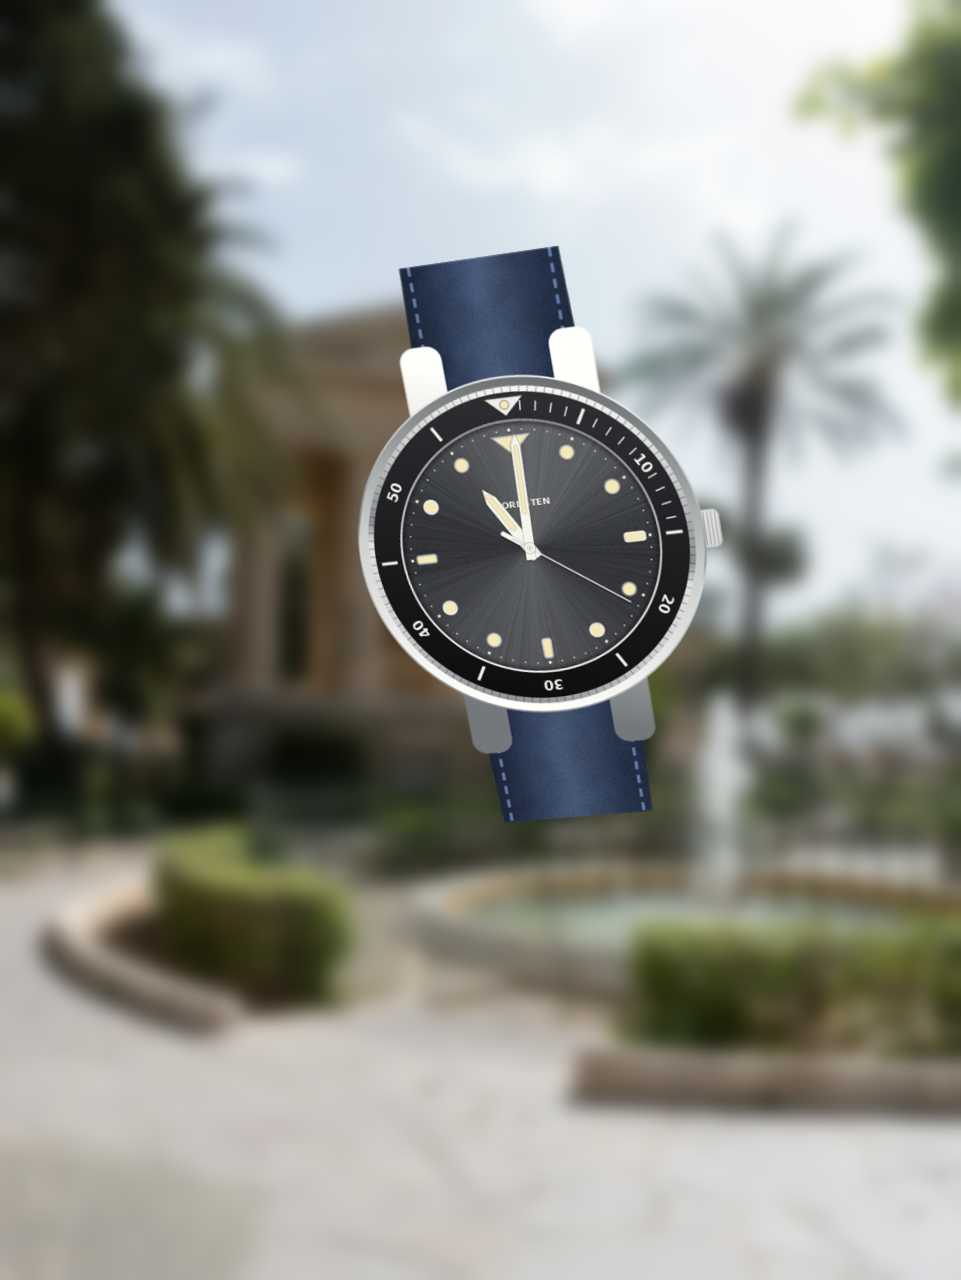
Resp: 11.00.21
